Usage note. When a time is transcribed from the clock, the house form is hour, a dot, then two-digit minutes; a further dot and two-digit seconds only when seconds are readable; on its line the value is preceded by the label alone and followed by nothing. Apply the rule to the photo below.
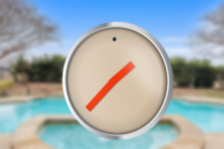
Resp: 1.37
